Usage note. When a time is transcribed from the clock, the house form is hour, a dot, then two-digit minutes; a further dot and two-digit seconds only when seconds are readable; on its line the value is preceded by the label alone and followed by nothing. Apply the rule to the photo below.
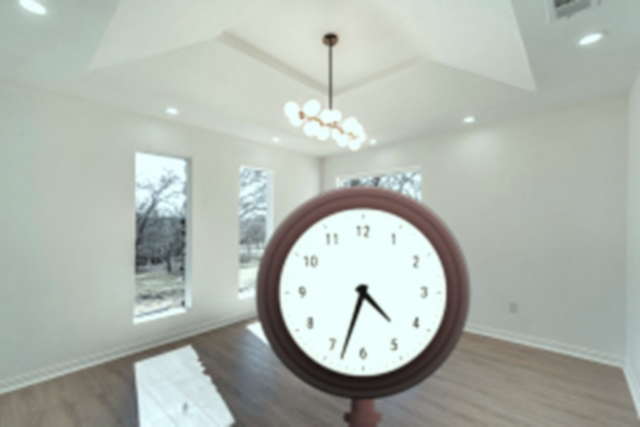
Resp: 4.33
